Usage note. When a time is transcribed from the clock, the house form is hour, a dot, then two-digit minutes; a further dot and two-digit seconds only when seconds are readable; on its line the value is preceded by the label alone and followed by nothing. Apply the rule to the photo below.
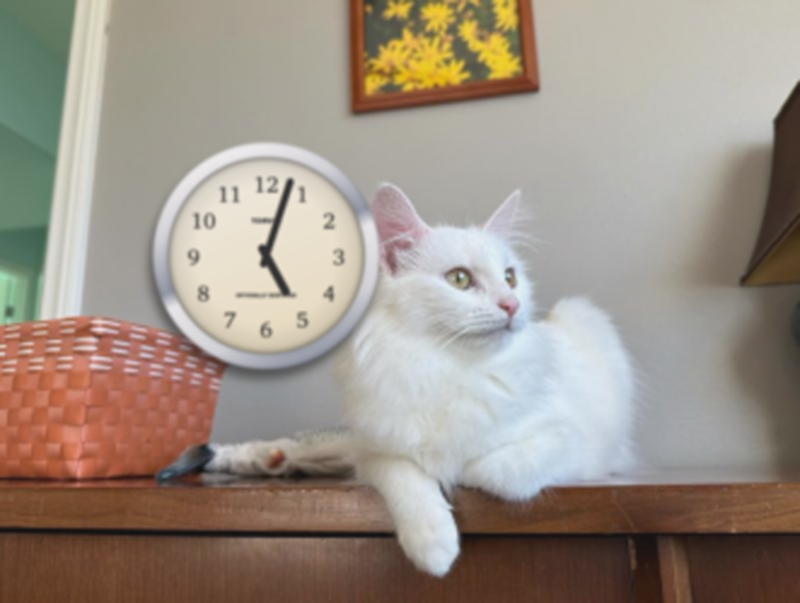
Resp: 5.03
